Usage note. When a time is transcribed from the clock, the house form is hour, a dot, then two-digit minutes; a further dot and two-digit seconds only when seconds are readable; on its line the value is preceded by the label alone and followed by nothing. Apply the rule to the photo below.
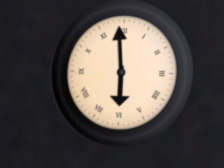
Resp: 5.59
